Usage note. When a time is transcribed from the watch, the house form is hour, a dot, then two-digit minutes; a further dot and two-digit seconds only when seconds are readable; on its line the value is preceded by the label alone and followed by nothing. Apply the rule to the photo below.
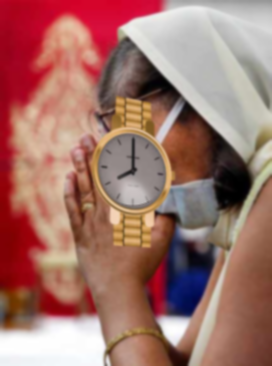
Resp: 8.00
